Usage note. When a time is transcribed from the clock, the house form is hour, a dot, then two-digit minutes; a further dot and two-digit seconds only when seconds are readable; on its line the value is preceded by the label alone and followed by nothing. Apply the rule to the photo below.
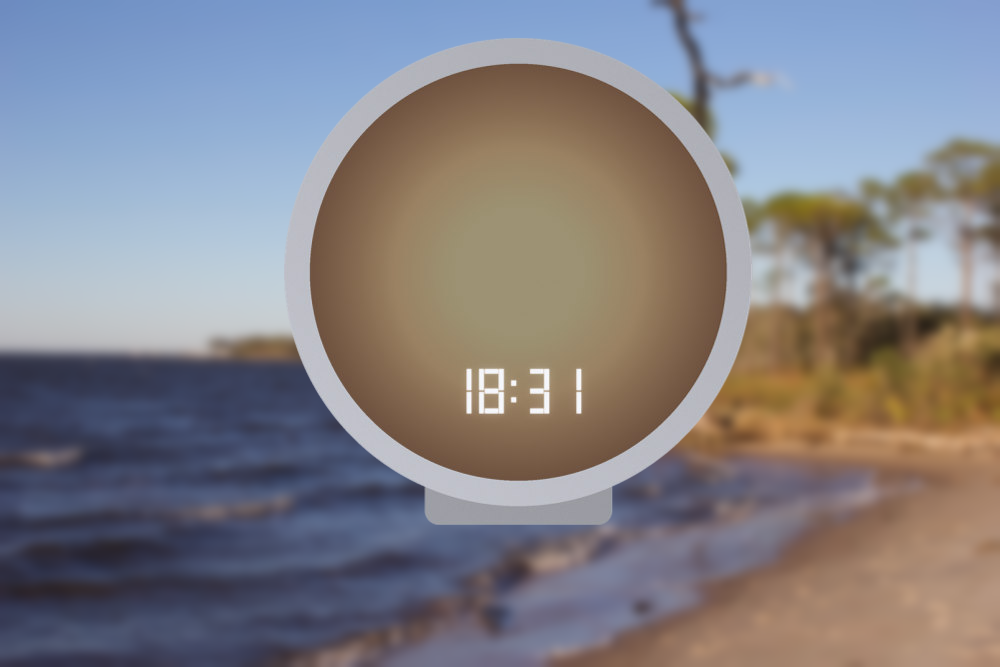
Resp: 18.31
